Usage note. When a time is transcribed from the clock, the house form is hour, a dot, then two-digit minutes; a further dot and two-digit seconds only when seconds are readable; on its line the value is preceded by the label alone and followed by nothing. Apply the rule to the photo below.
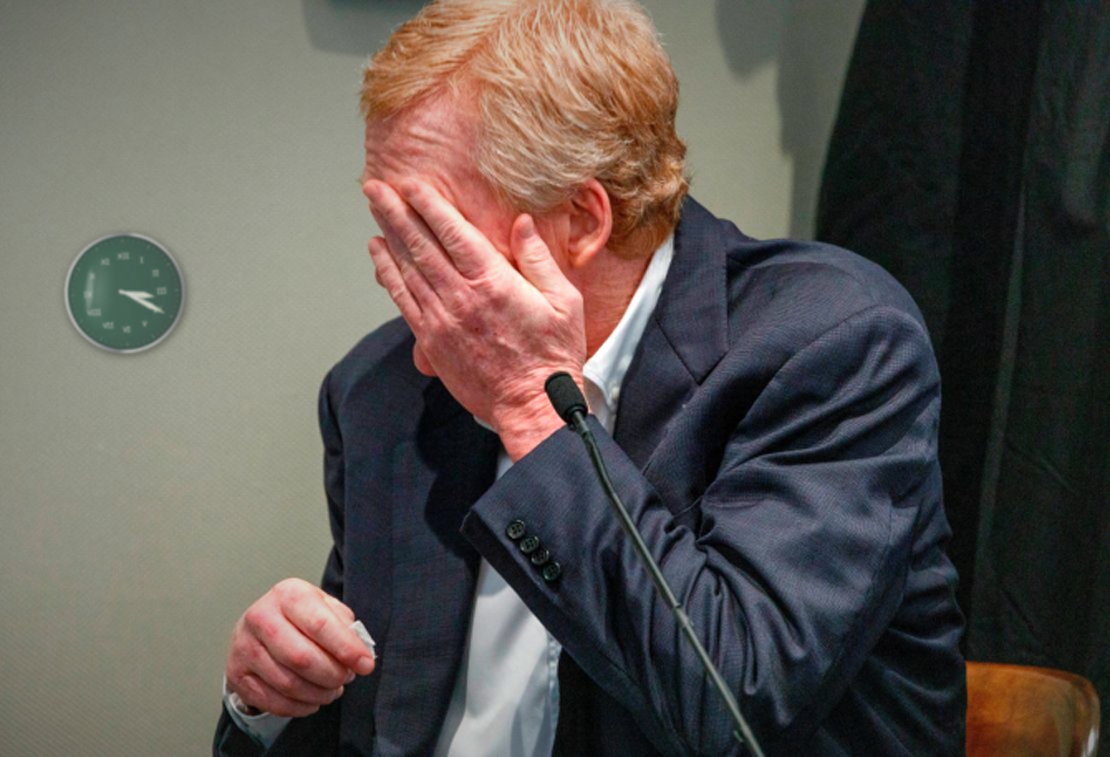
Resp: 3.20
